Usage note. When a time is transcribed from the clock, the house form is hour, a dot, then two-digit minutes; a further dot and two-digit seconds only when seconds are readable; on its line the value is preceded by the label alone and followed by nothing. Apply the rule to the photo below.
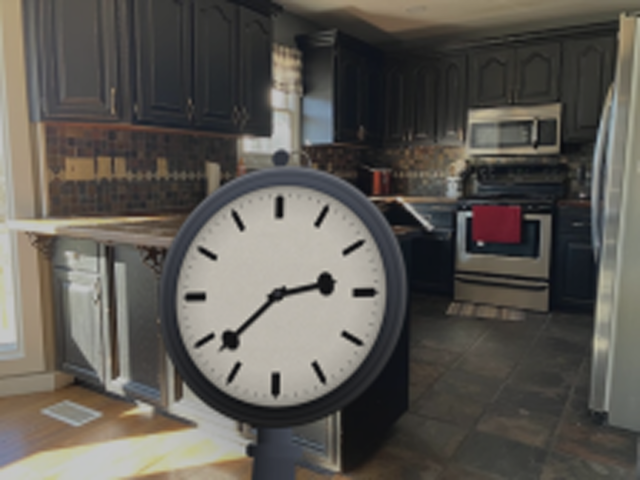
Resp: 2.38
